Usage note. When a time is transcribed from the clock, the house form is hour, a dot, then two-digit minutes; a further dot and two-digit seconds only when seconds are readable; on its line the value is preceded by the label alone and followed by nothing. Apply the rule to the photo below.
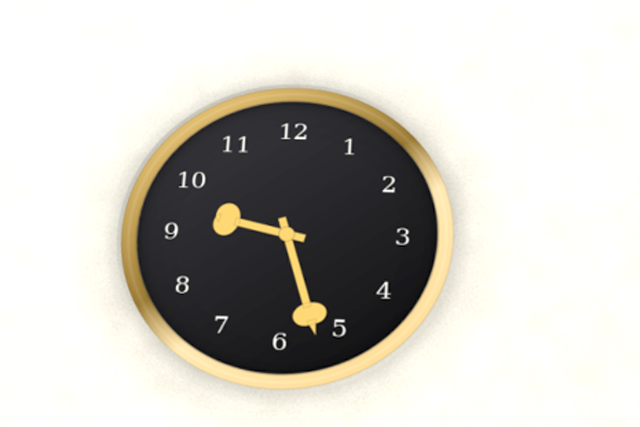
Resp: 9.27
